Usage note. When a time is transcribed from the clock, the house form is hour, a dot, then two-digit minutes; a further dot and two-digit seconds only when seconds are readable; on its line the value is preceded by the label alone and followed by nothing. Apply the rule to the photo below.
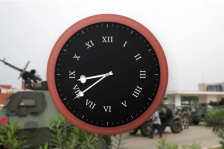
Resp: 8.39
